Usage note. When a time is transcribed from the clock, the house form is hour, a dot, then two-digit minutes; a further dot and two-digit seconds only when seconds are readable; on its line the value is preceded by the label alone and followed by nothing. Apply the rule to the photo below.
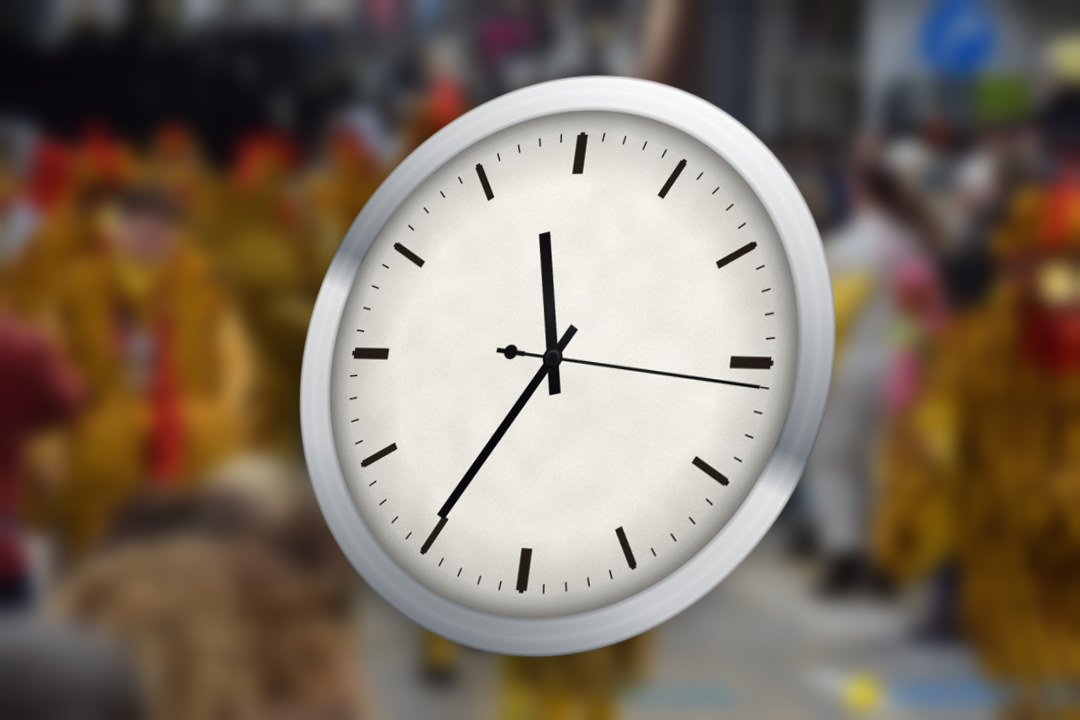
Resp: 11.35.16
